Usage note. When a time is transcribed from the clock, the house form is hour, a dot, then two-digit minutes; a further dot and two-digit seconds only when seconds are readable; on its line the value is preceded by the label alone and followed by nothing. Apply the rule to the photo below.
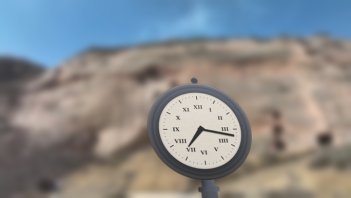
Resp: 7.17
